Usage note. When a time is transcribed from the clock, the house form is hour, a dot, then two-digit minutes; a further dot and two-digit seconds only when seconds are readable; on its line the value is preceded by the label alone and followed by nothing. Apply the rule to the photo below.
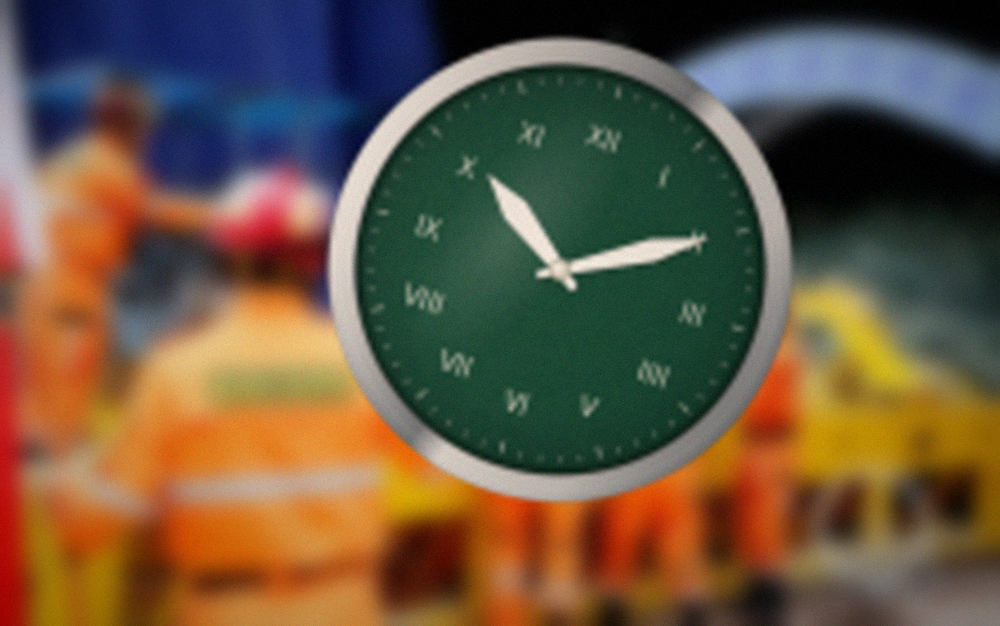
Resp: 10.10
